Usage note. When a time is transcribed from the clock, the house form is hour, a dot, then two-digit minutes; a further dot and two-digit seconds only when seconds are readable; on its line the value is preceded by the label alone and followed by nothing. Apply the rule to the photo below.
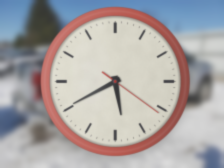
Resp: 5.40.21
